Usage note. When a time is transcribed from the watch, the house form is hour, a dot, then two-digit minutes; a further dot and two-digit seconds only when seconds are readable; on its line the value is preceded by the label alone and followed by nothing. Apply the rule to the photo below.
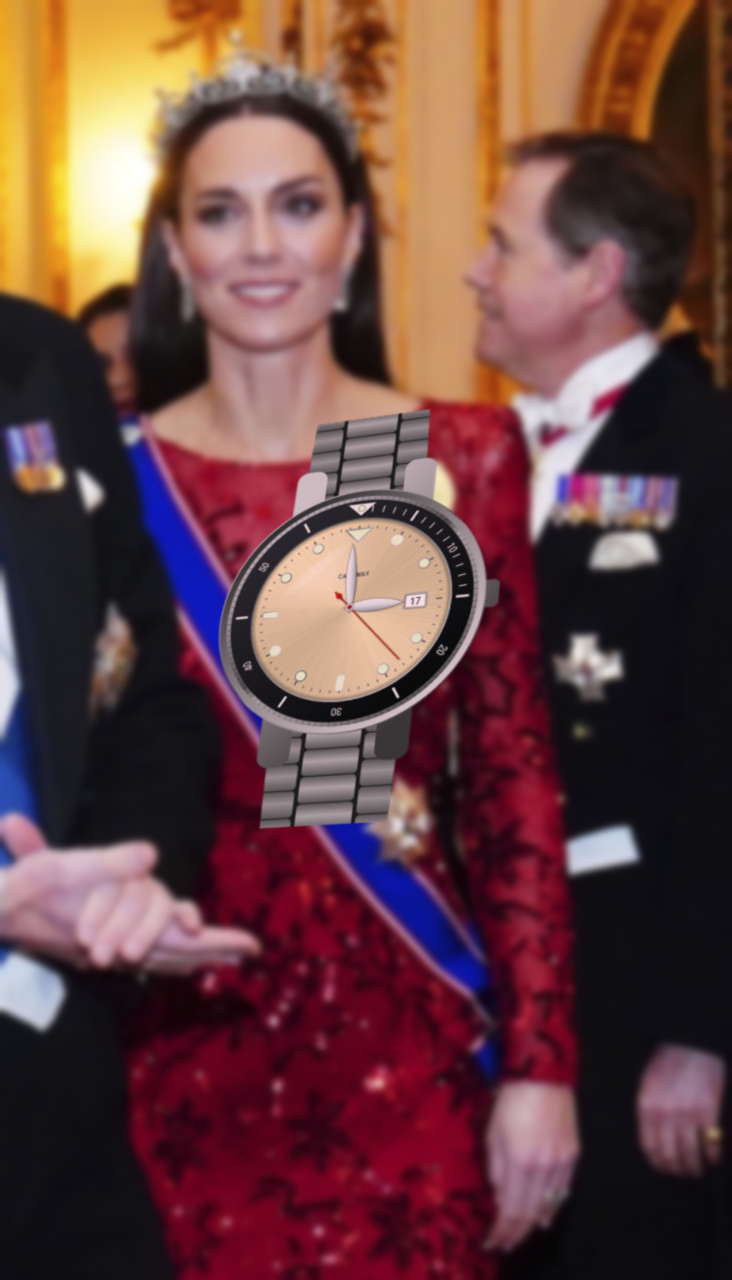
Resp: 2.59.23
